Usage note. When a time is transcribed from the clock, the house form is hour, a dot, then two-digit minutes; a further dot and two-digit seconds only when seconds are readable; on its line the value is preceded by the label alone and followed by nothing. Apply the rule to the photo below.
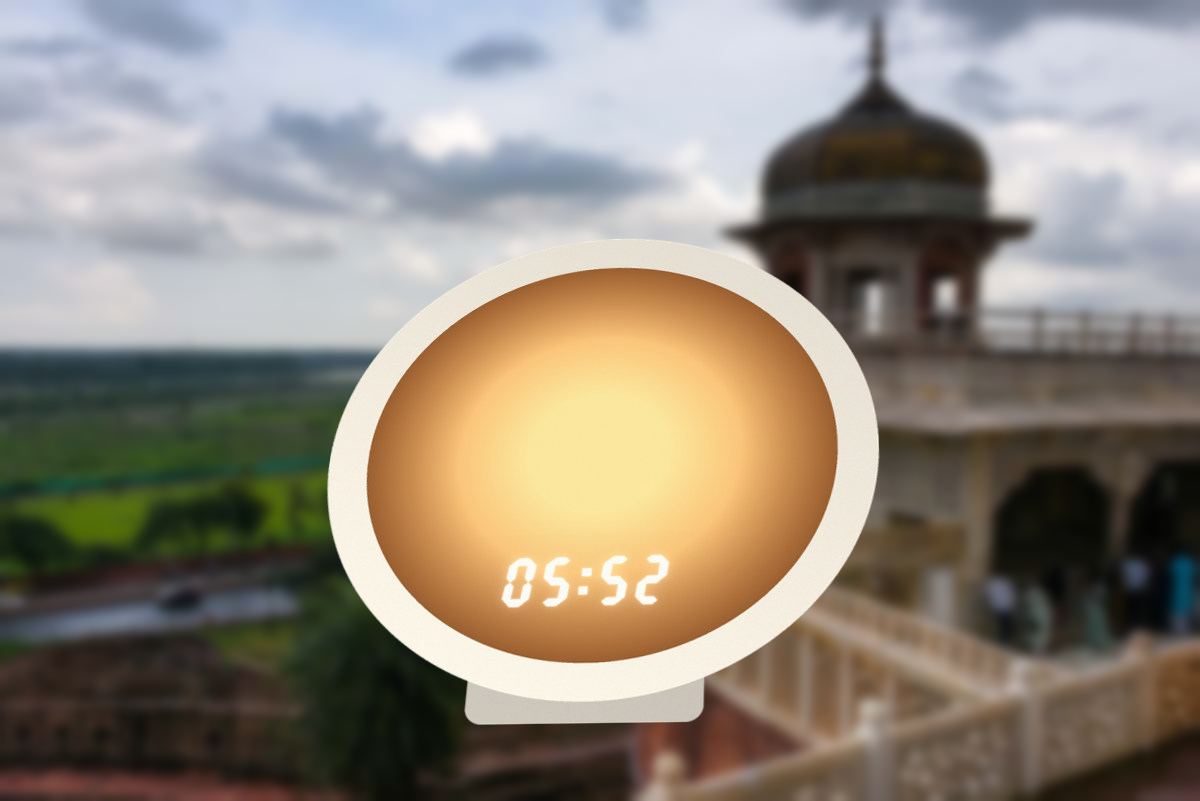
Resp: 5.52
